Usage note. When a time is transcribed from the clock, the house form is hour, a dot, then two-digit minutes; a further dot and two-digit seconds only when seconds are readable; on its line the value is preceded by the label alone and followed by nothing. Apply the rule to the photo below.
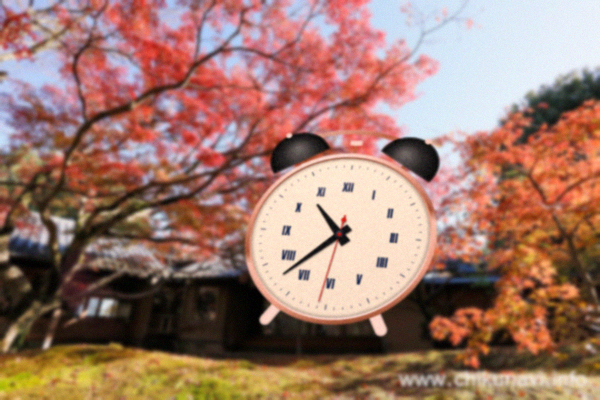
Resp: 10.37.31
